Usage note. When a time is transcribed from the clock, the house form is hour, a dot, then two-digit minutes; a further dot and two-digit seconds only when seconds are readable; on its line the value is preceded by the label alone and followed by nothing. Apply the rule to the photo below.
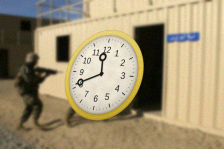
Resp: 11.41
